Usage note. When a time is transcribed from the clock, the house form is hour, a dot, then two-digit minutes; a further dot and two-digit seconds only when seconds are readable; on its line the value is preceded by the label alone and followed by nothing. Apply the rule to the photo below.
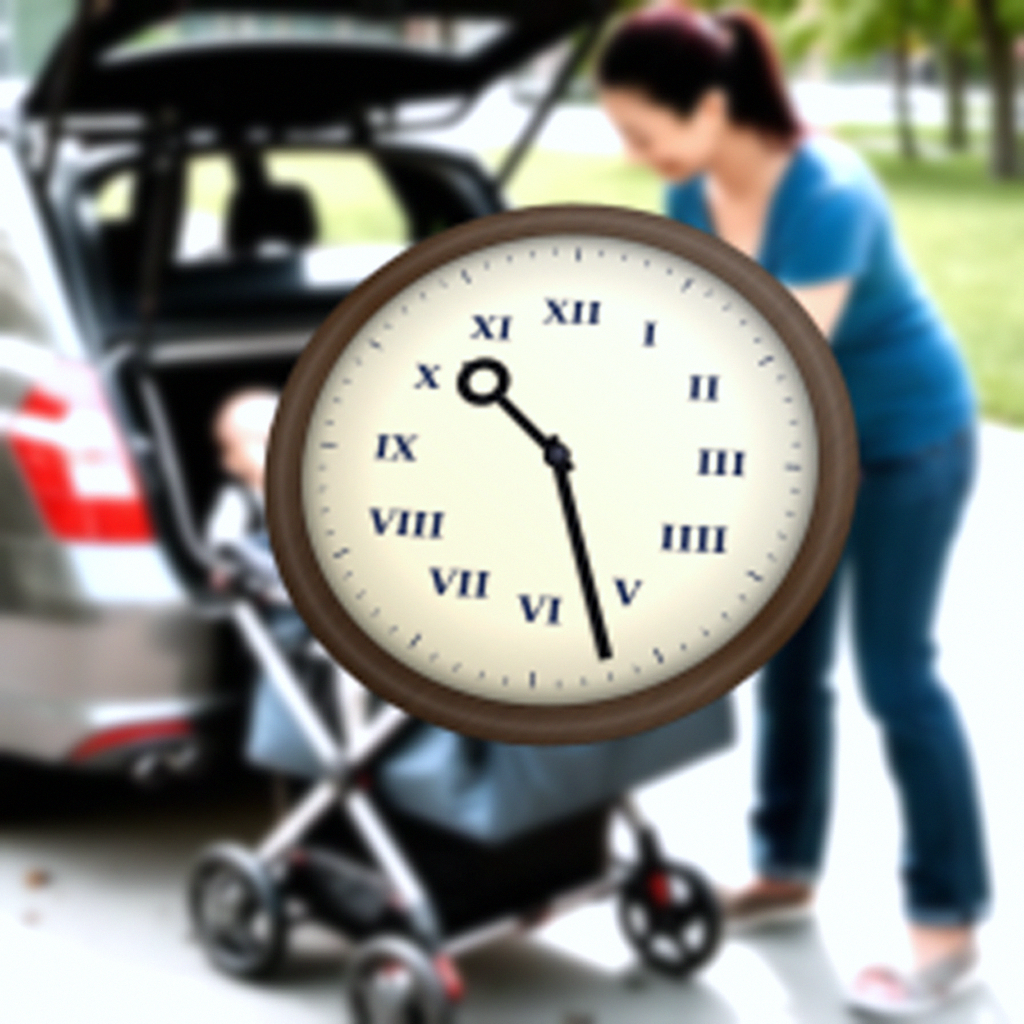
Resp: 10.27
